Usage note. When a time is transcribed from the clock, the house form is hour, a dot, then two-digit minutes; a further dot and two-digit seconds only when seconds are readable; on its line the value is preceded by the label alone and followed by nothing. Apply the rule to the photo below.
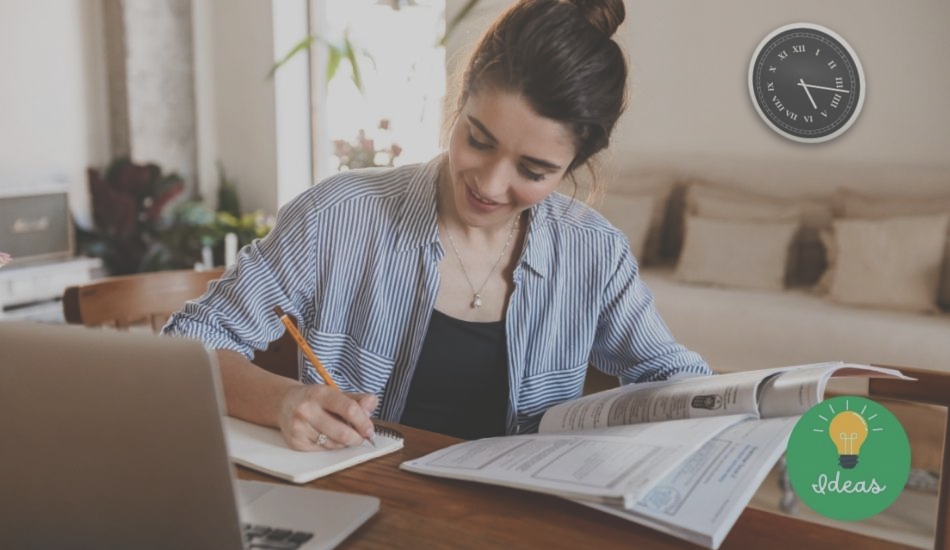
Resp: 5.17
